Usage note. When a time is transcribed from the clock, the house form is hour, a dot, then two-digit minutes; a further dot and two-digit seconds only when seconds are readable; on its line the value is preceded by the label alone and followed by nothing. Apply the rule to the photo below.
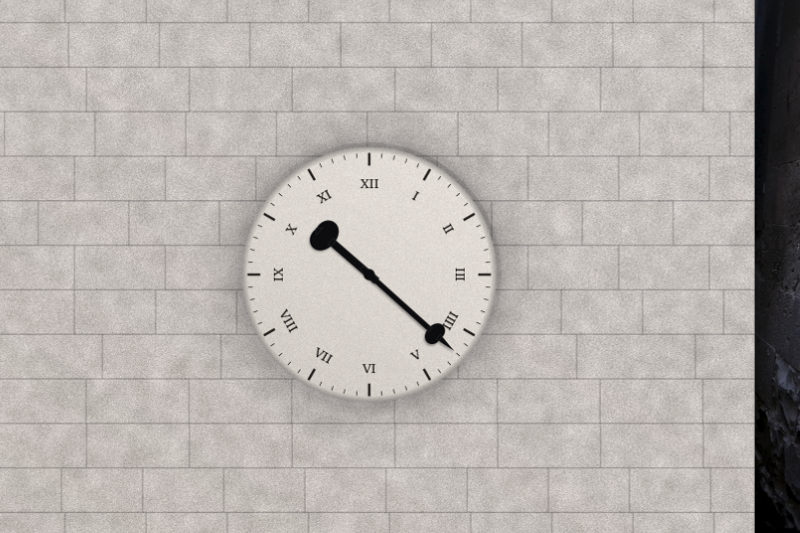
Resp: 10.22
